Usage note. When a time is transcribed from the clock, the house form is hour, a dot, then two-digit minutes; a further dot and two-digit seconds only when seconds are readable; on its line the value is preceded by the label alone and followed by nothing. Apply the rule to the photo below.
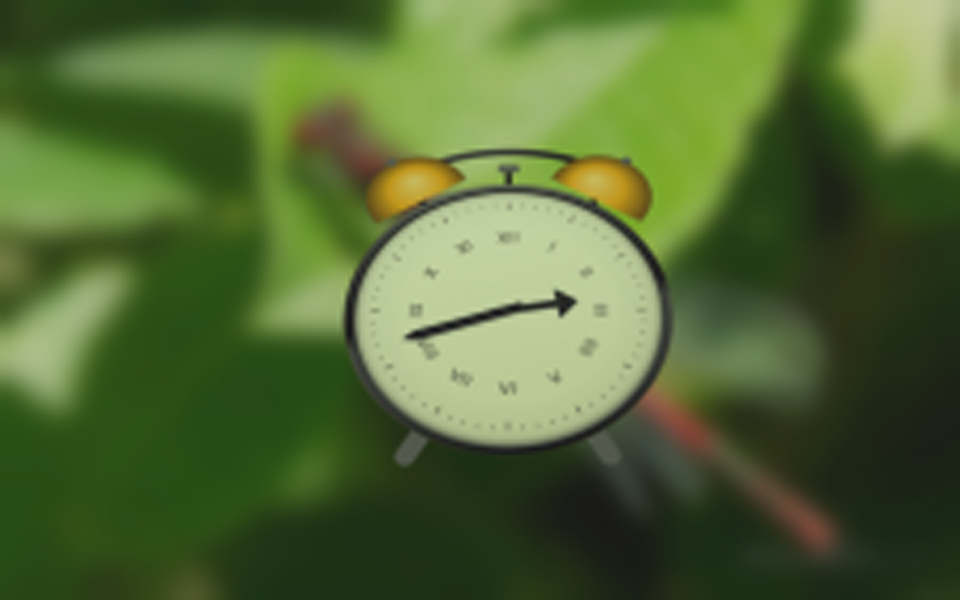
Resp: 2.42
